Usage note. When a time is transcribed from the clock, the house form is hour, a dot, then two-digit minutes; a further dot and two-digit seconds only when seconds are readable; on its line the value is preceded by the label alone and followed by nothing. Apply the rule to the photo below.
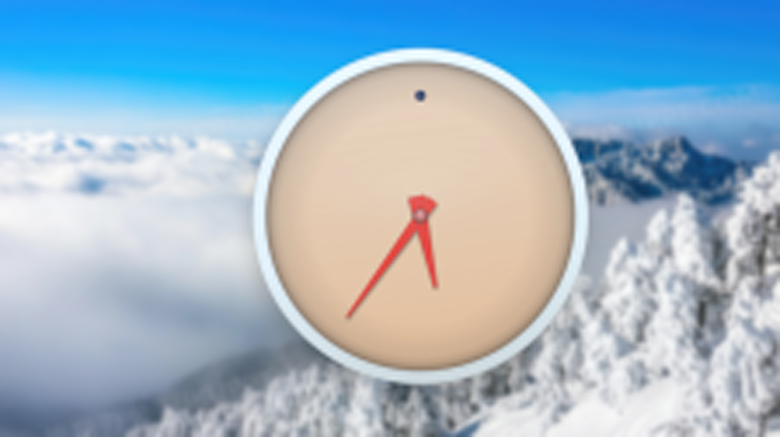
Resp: 5.36
